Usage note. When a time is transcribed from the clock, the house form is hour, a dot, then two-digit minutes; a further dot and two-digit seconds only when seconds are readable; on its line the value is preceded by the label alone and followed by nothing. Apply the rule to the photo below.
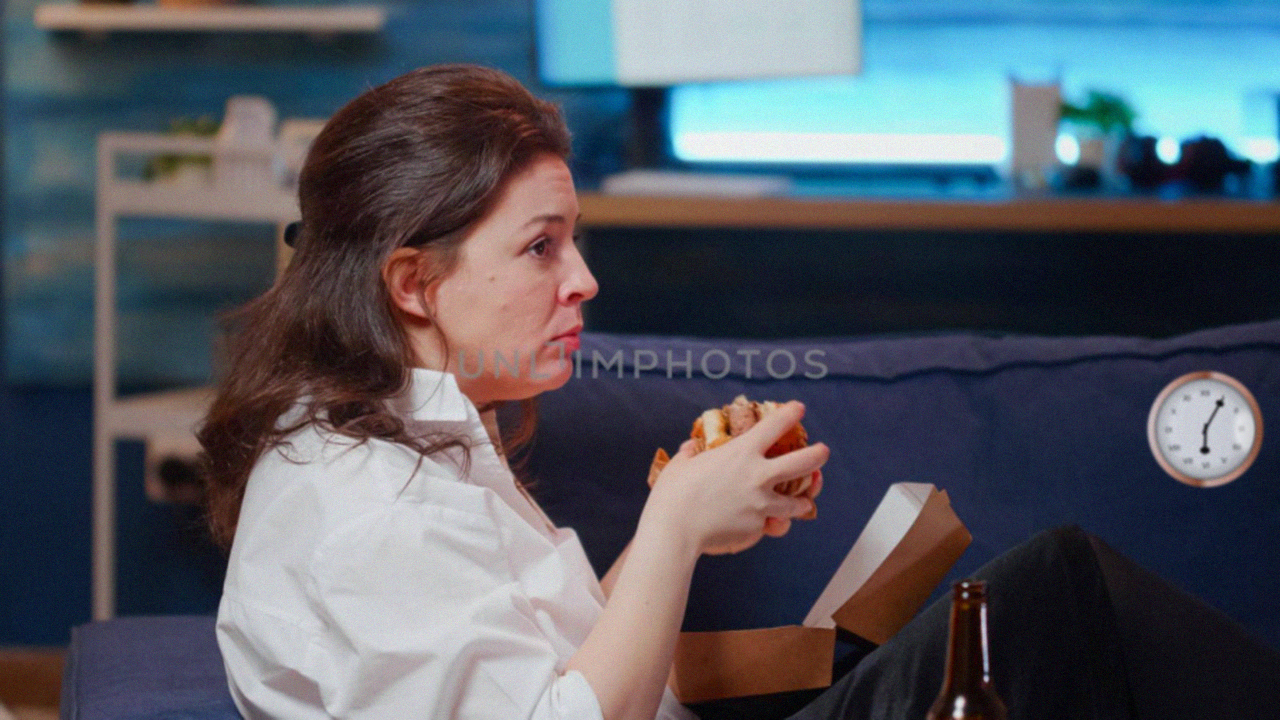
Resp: 6.05
